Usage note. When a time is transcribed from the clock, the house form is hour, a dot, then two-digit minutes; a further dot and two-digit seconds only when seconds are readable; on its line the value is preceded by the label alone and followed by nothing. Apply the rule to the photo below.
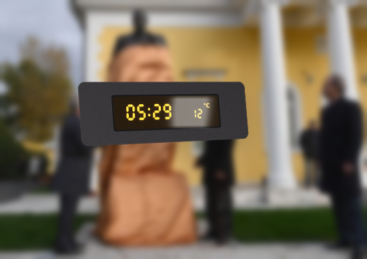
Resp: 5.29
